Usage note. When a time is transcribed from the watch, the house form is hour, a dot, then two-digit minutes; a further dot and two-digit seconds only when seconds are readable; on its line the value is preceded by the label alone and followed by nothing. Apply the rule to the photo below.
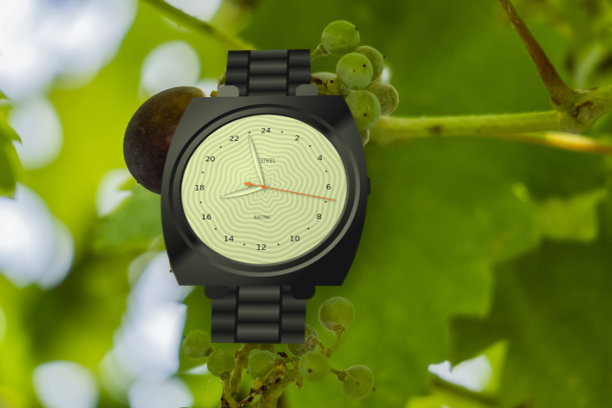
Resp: 16.57.17
